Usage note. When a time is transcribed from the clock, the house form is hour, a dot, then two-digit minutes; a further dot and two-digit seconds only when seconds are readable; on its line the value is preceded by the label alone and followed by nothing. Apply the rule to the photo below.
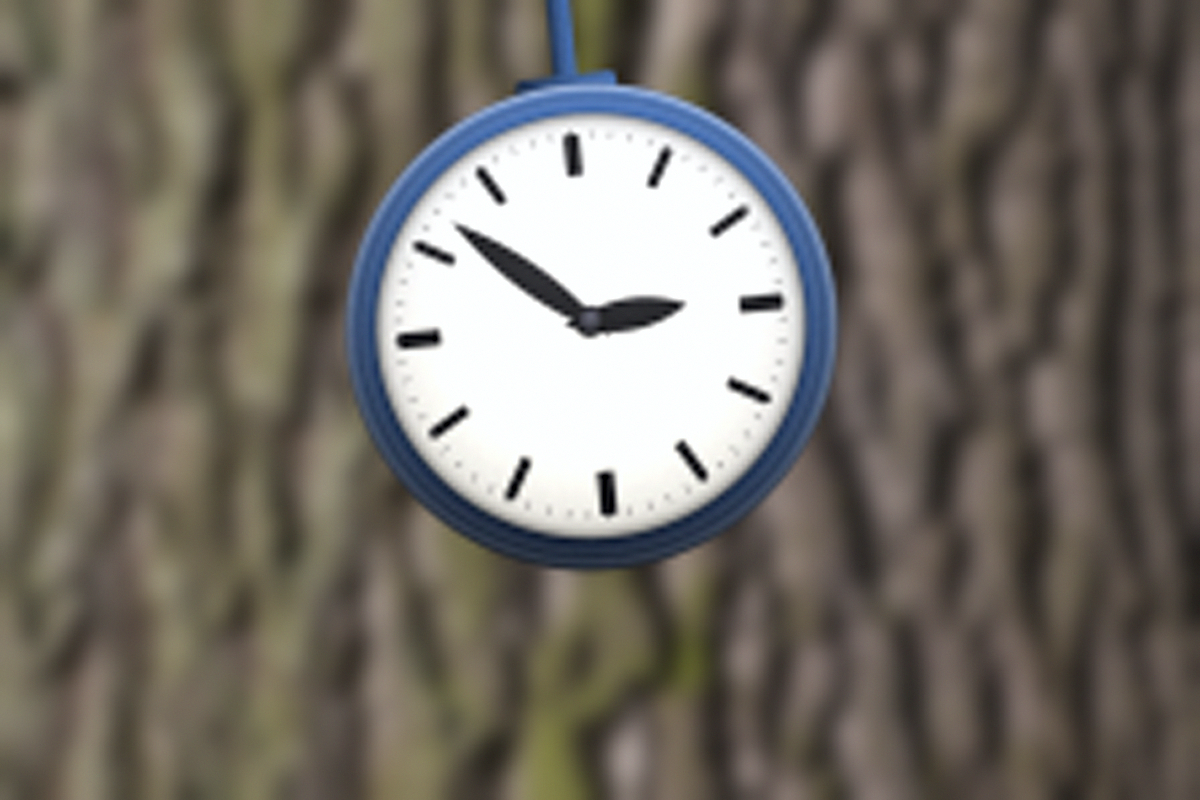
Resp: 2.52
